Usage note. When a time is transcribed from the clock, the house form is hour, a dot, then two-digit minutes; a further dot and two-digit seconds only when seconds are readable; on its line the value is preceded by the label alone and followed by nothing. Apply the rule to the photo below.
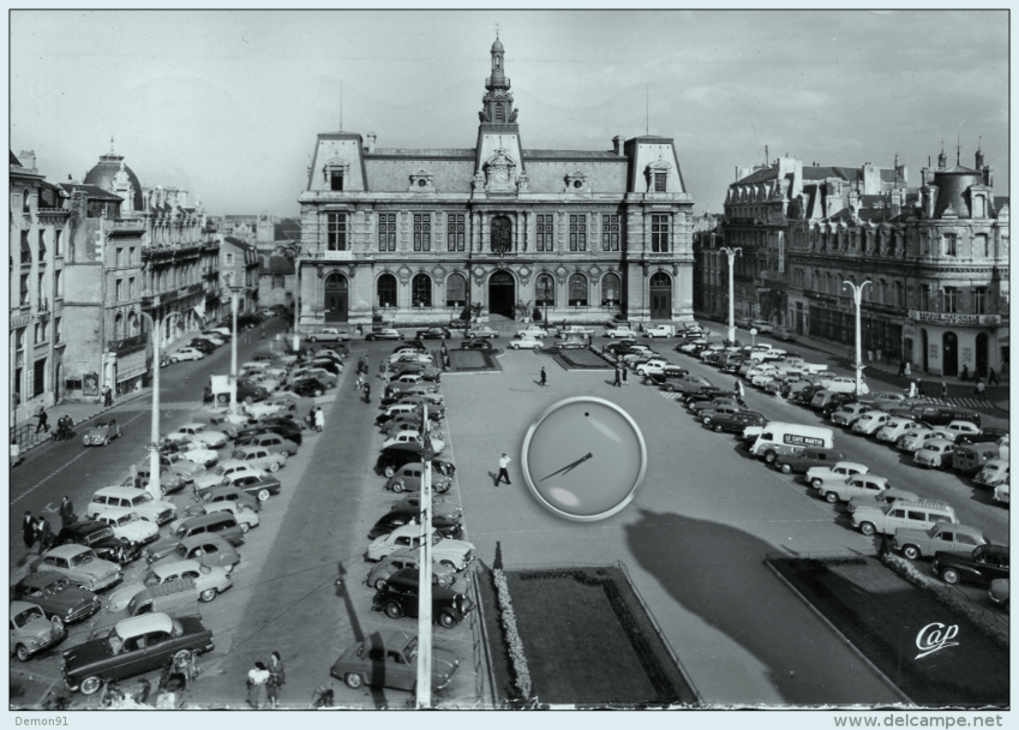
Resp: 7.40
